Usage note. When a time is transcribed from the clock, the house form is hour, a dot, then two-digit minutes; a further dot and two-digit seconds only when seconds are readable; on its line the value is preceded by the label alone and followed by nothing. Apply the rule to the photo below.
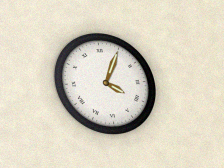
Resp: 4.05
